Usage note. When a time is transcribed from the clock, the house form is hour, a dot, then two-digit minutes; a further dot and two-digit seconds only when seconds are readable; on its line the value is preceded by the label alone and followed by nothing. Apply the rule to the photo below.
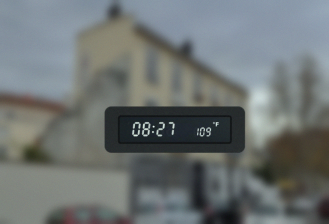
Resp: 8.27
